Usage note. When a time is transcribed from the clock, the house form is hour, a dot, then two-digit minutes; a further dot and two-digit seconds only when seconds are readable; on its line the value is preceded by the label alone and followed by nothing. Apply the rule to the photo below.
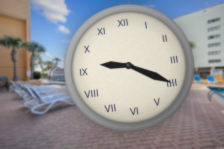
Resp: 9.20
